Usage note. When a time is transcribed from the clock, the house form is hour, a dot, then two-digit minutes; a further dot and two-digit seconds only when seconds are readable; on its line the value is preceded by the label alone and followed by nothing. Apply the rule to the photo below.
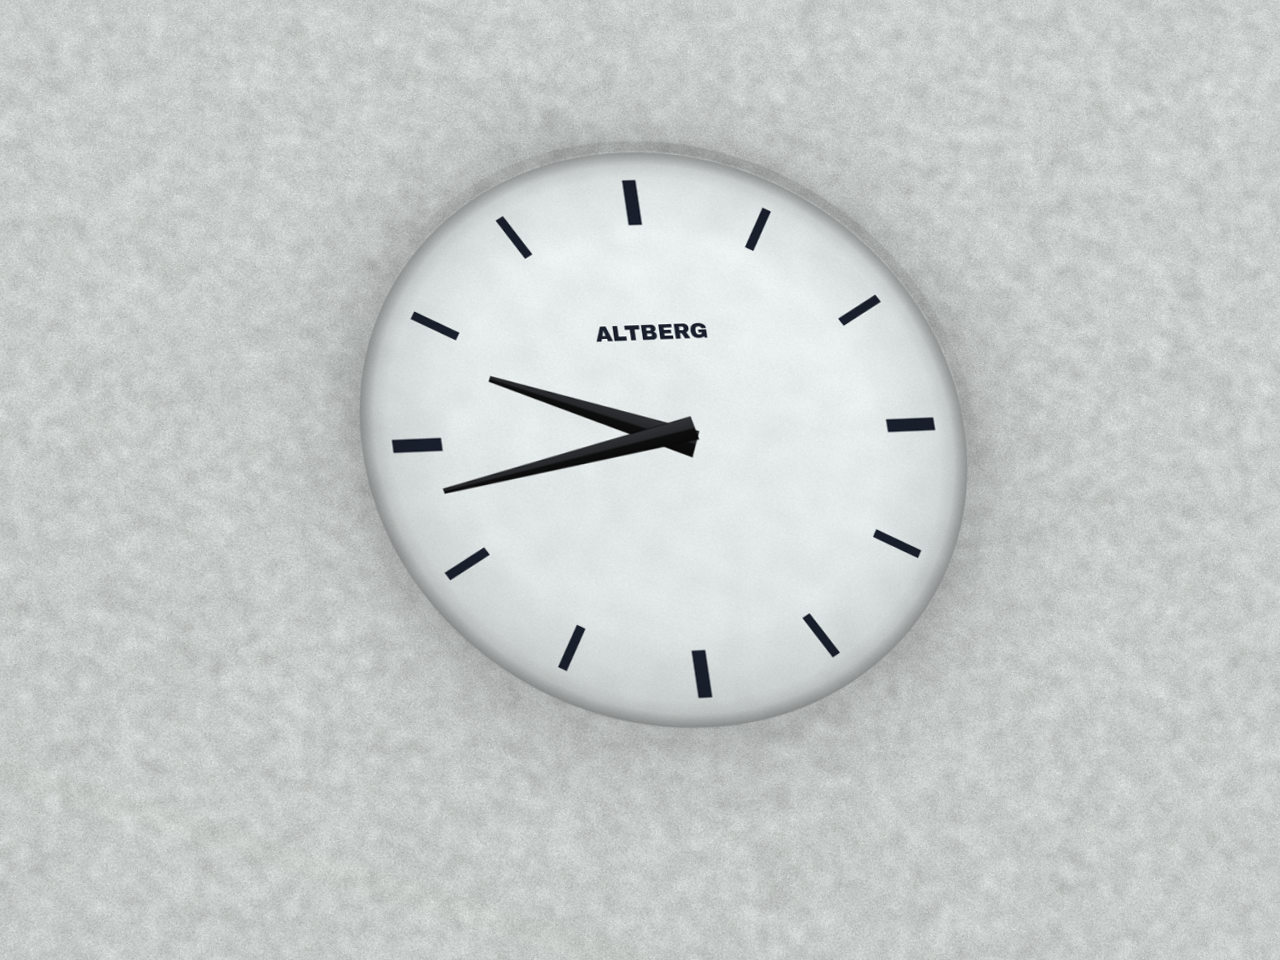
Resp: 9.43
